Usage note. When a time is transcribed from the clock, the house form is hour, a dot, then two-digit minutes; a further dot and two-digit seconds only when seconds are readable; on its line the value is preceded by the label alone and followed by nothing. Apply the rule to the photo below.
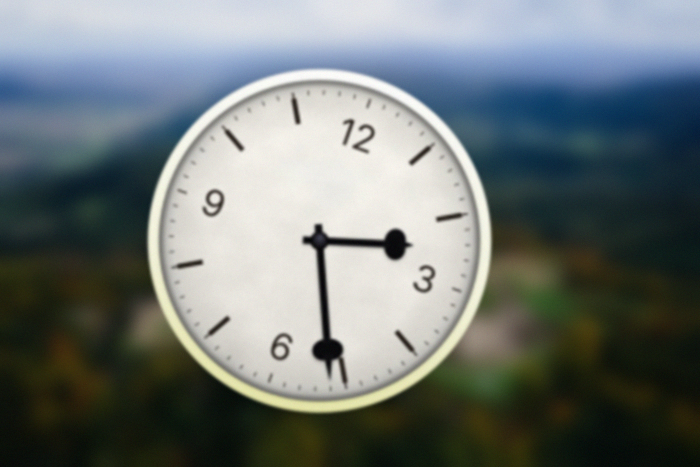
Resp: 2.26
